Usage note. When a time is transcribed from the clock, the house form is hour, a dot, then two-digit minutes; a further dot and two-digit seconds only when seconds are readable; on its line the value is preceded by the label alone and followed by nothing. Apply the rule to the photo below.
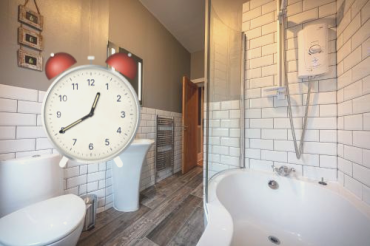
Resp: 12.40
